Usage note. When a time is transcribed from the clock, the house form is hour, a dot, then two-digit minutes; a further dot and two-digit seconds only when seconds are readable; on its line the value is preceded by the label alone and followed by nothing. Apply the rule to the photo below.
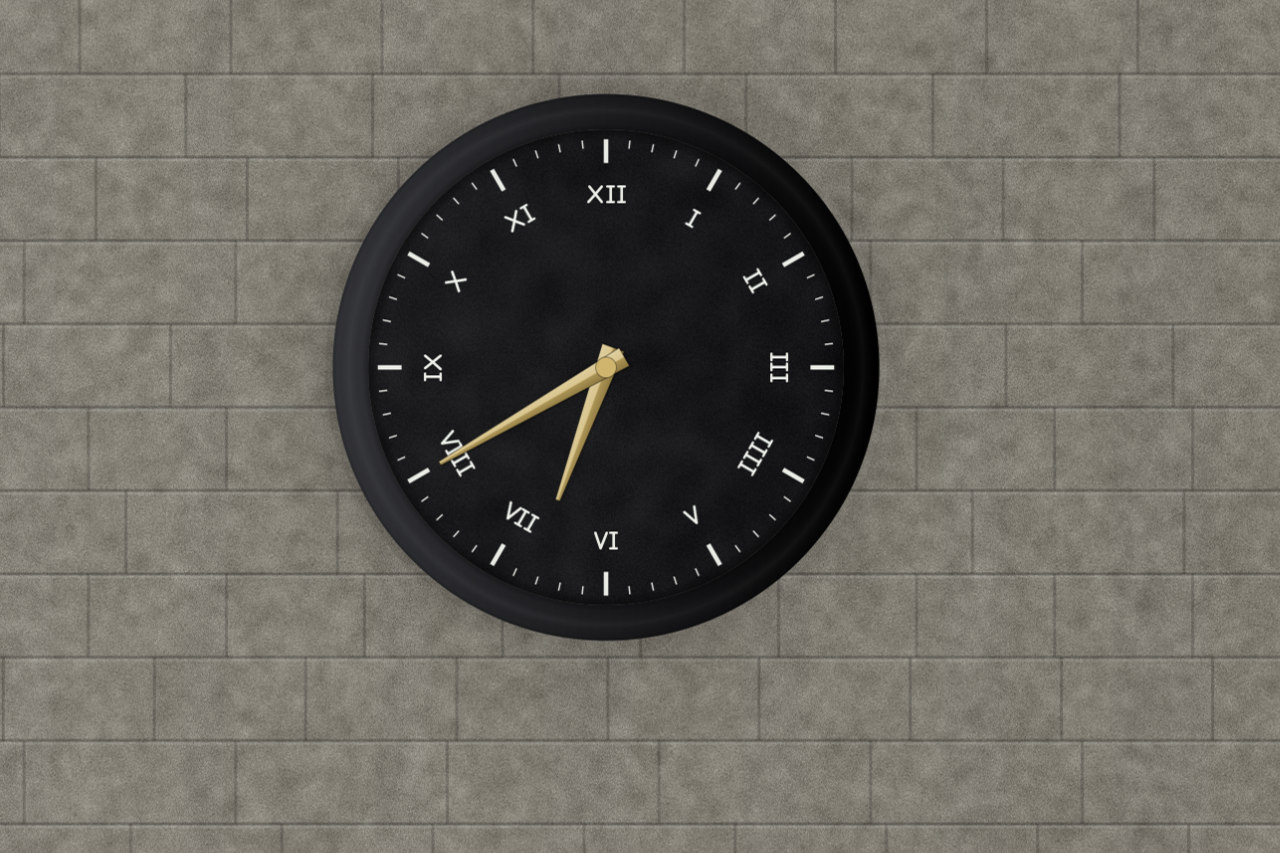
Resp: 6.40
